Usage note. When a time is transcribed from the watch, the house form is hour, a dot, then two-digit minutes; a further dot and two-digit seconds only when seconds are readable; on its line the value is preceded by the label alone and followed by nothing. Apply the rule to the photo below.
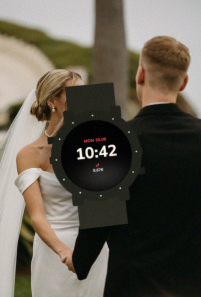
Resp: 10.42
